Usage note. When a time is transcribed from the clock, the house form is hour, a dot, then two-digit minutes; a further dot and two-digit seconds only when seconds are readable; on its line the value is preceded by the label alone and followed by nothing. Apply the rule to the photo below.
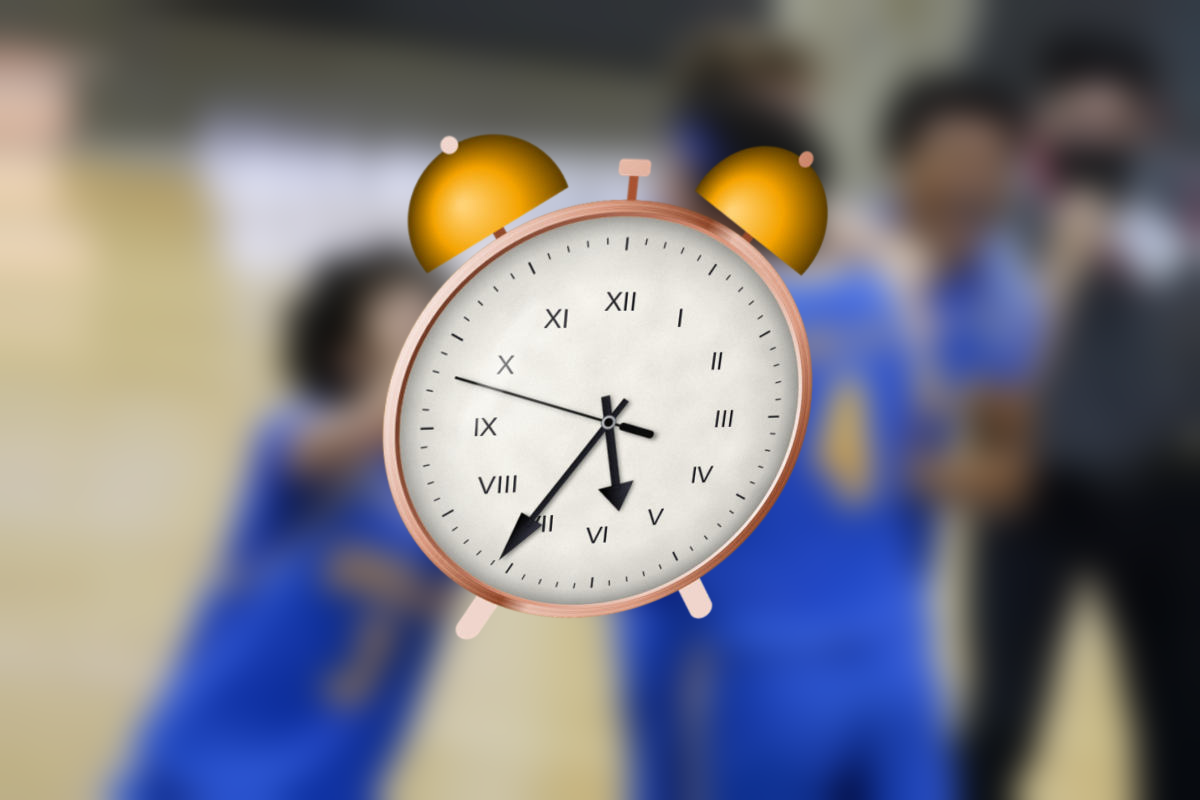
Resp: 5.35.48
